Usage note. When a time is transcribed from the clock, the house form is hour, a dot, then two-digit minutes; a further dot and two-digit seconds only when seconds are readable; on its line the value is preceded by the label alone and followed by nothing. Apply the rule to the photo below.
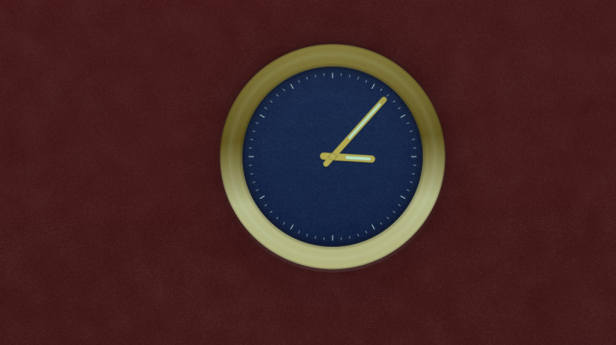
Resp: 3.07
